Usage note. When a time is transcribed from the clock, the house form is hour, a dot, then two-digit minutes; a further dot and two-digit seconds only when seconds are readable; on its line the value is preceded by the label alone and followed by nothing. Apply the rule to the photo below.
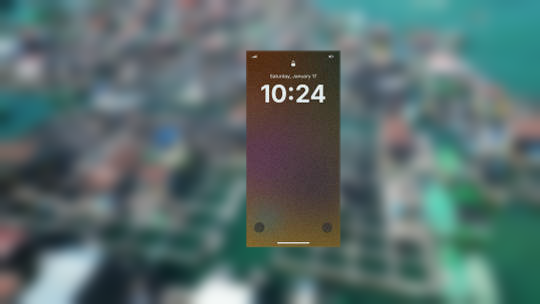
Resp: 10.24
